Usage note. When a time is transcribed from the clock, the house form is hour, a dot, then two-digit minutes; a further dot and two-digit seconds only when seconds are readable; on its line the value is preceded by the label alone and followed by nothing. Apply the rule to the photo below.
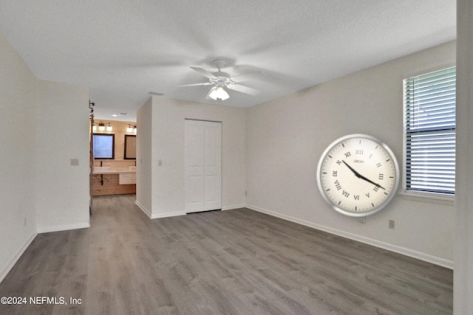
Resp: 10.19
